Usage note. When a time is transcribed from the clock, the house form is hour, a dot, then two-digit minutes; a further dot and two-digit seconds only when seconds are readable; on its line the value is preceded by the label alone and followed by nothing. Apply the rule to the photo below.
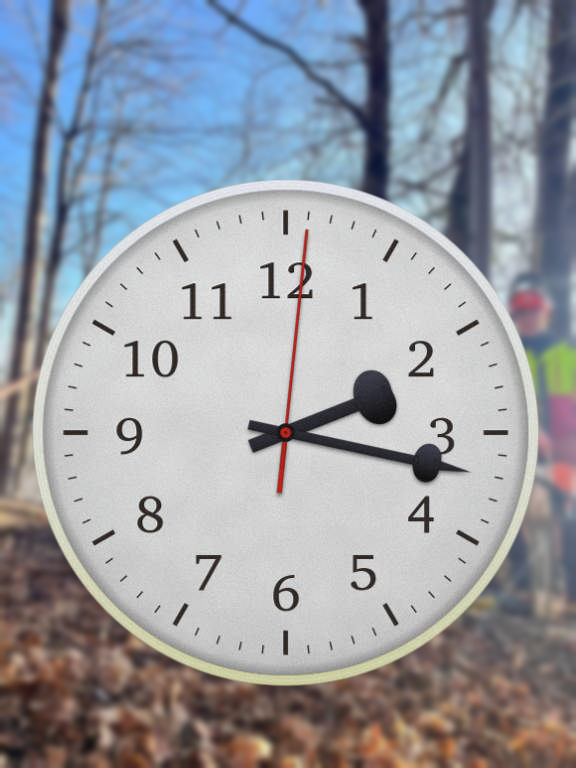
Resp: 2.17.01
